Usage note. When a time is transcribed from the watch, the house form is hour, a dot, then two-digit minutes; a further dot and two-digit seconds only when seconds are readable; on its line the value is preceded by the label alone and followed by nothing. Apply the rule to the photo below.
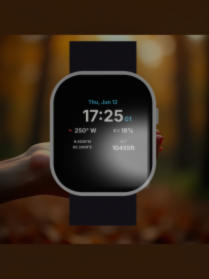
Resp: 17.25
